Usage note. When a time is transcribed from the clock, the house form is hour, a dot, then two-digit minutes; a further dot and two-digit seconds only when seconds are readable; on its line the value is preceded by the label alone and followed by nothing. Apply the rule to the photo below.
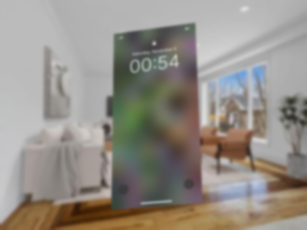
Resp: 0.54
